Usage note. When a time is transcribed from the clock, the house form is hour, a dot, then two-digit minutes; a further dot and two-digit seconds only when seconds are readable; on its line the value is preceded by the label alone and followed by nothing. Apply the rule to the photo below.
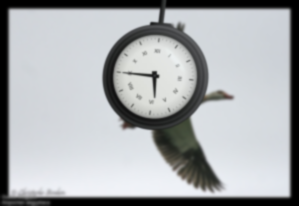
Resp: 5.45
